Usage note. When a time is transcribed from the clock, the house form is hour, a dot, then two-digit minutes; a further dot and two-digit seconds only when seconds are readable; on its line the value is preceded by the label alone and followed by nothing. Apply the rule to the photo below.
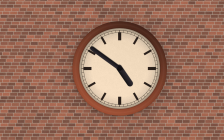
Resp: 4.51
